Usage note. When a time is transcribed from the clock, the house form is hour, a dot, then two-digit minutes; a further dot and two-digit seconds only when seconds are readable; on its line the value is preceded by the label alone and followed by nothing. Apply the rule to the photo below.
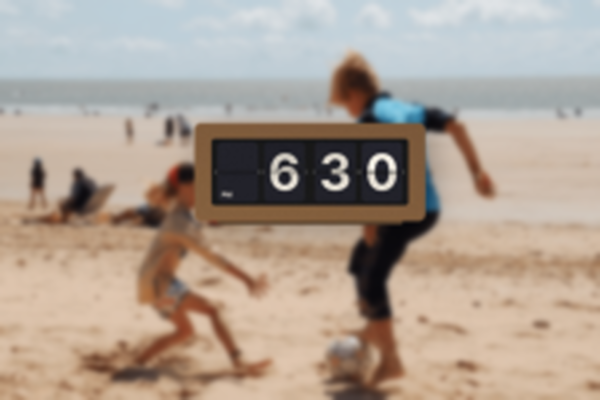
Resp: 6.30
